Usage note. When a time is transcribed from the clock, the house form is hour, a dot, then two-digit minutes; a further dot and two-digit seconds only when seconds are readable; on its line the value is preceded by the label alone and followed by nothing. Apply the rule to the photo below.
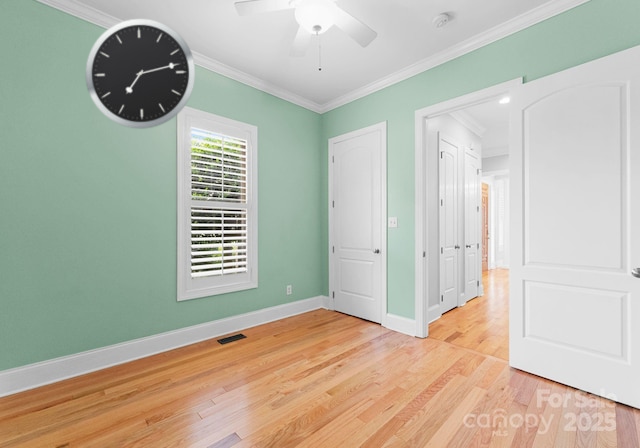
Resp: 7.13
